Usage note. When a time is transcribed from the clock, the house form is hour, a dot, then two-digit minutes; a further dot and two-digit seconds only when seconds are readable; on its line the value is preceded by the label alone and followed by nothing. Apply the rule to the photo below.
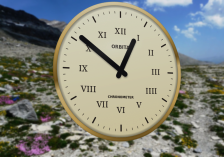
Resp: 12.51
